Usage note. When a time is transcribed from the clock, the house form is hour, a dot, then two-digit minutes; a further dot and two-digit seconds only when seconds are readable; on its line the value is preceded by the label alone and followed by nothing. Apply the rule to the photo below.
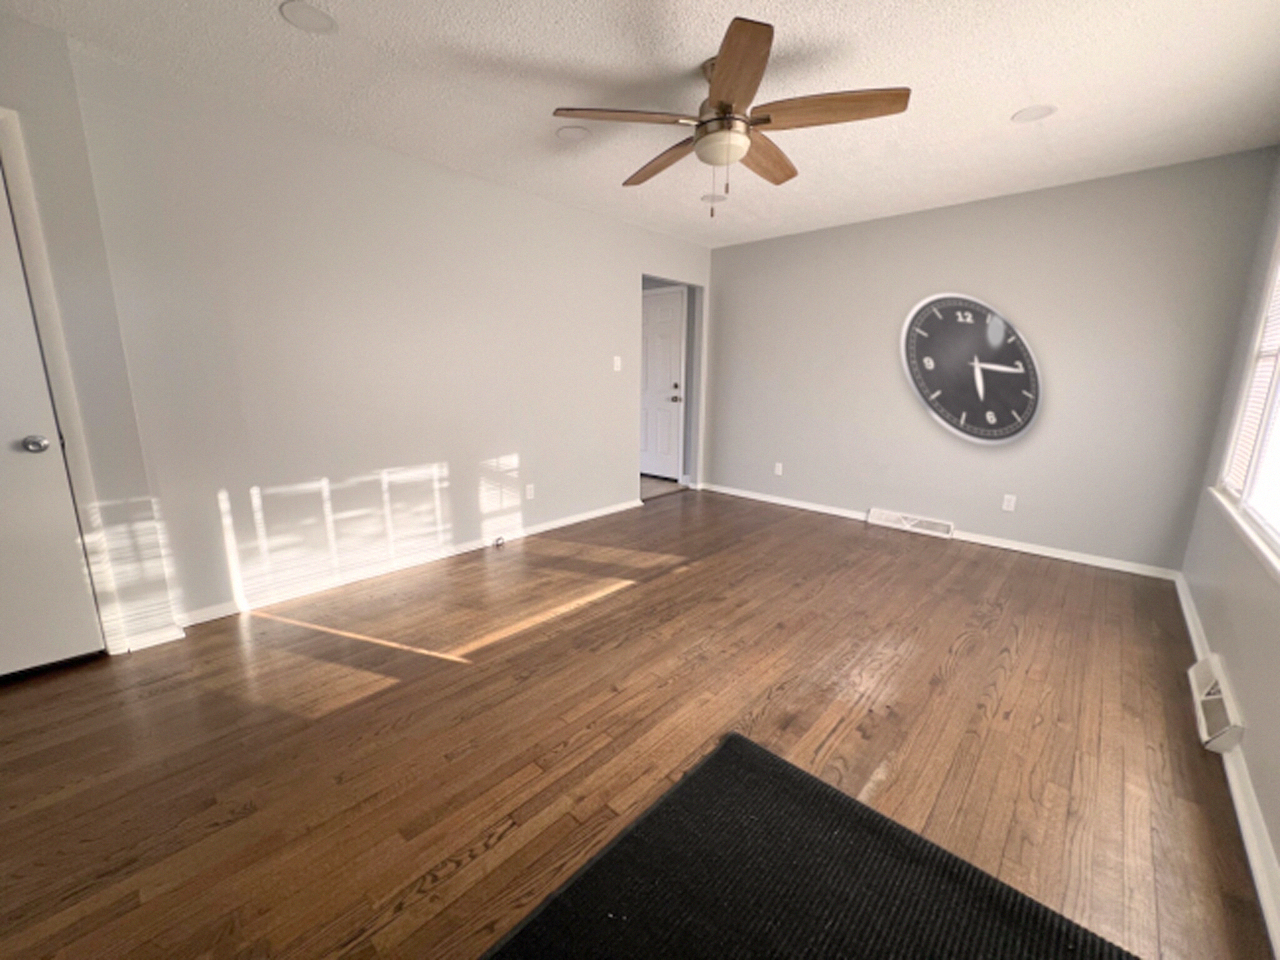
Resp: 6.16
